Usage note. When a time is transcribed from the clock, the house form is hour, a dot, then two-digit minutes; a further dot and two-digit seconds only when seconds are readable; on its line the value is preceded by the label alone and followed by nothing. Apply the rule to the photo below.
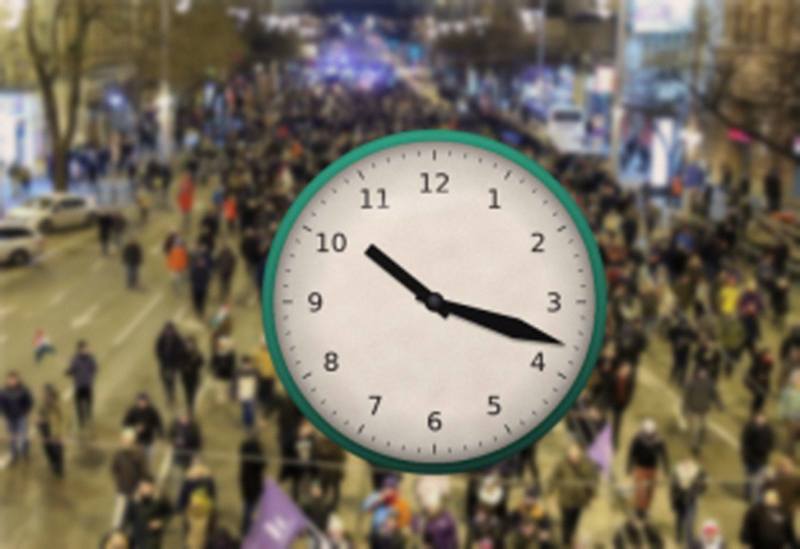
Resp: 10.18
